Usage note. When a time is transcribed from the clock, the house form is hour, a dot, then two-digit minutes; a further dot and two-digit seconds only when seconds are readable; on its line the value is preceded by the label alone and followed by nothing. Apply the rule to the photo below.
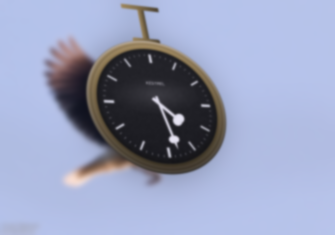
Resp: 4.28
